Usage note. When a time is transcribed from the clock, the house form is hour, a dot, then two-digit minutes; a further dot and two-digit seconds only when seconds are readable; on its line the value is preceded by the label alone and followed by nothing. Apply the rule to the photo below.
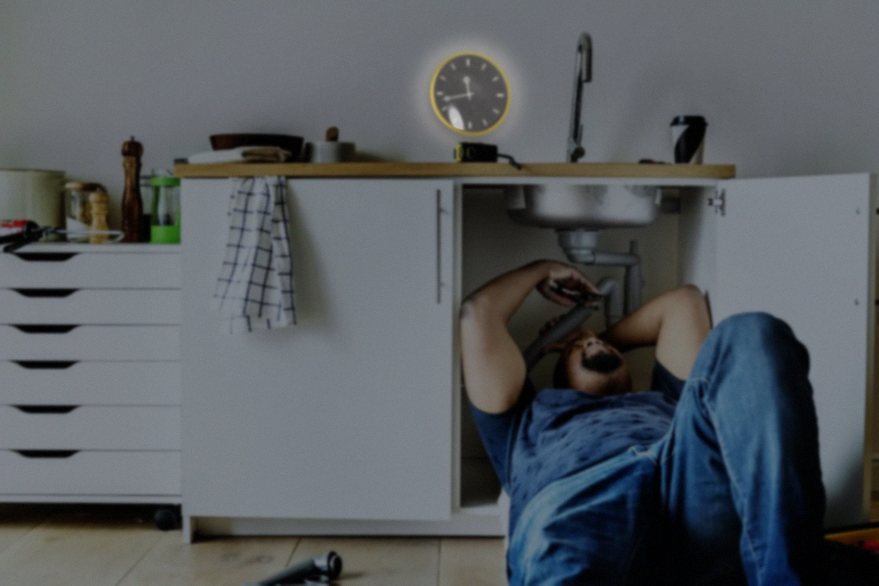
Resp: 11.43
